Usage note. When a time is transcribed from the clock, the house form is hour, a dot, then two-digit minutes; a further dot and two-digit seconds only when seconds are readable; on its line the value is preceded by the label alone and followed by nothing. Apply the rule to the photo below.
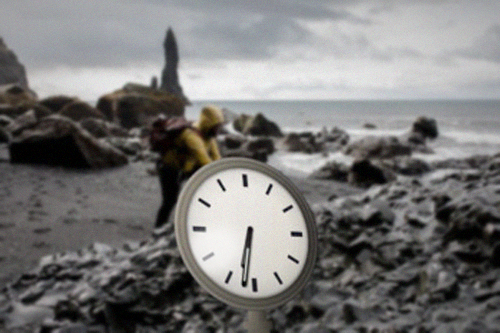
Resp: 6.32
